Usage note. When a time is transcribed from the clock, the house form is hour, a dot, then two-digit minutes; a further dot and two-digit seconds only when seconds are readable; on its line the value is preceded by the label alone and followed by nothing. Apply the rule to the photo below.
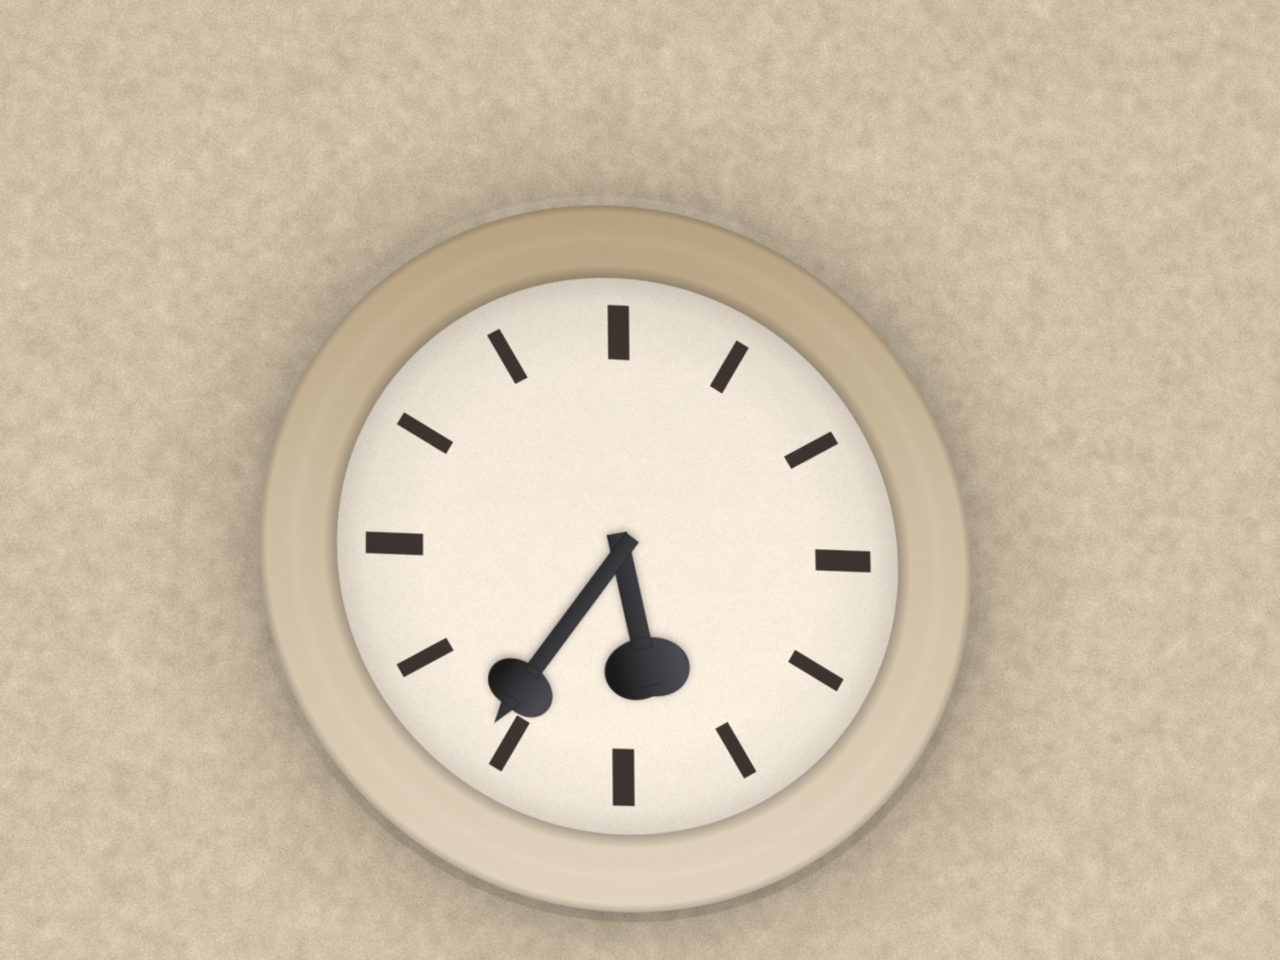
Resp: 5.36
